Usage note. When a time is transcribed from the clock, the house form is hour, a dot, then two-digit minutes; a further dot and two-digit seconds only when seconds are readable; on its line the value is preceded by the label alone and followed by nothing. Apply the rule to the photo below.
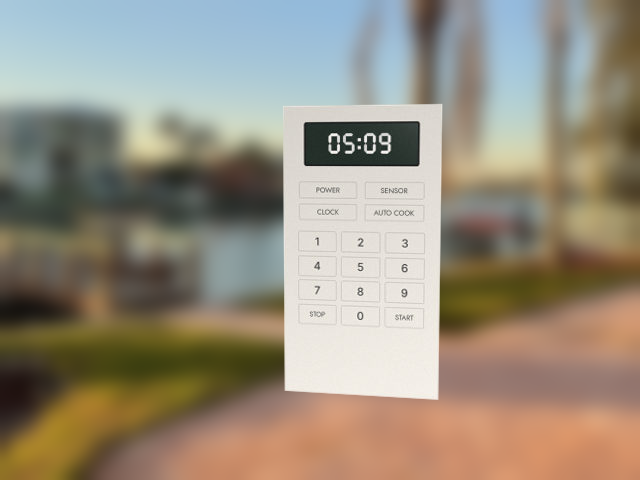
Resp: 5.09
